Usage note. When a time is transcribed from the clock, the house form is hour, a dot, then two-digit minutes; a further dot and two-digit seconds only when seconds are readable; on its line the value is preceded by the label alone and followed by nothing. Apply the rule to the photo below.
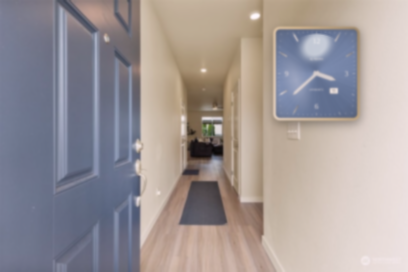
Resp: 3.38
